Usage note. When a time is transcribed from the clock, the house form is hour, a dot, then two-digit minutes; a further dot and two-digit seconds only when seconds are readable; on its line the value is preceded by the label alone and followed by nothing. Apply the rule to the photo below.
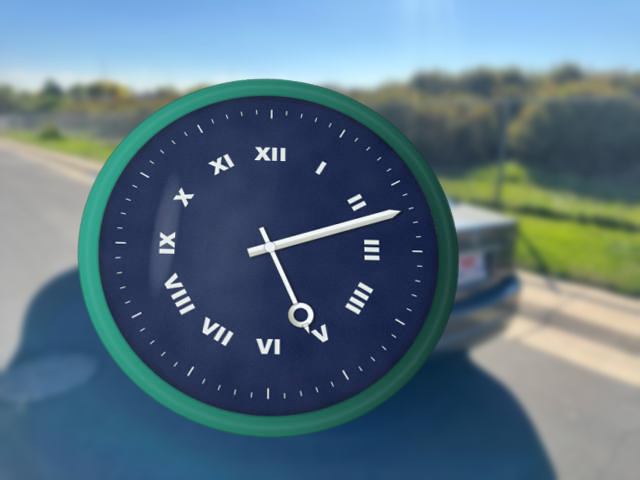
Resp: 5.12
